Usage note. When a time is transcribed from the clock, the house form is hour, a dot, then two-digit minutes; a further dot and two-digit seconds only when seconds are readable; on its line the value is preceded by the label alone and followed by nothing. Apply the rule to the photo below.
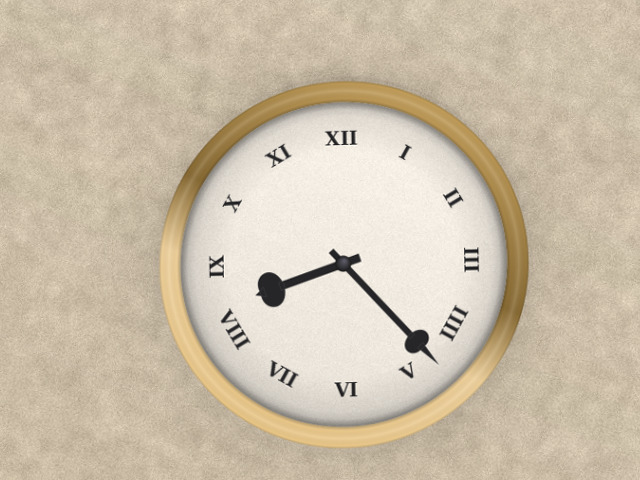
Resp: 8.23
